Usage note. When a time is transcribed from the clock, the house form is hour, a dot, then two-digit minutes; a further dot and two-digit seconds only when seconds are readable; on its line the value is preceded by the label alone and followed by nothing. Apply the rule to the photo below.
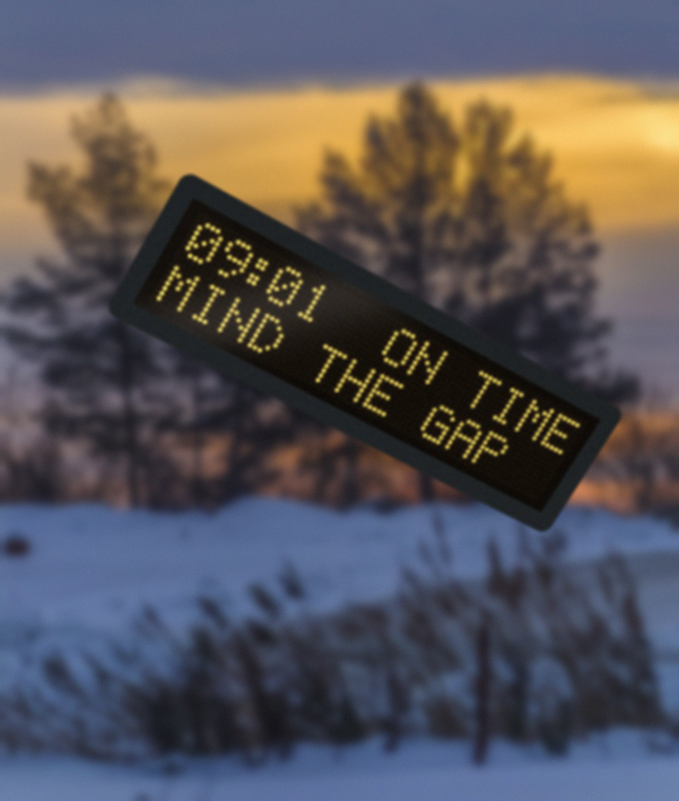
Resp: 9.01
